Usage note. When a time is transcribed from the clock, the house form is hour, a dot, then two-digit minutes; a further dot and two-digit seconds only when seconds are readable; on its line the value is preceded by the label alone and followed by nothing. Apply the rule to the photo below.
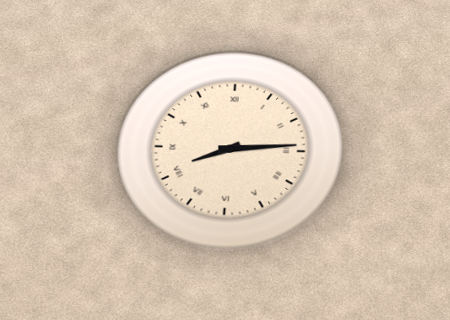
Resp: 8.14
